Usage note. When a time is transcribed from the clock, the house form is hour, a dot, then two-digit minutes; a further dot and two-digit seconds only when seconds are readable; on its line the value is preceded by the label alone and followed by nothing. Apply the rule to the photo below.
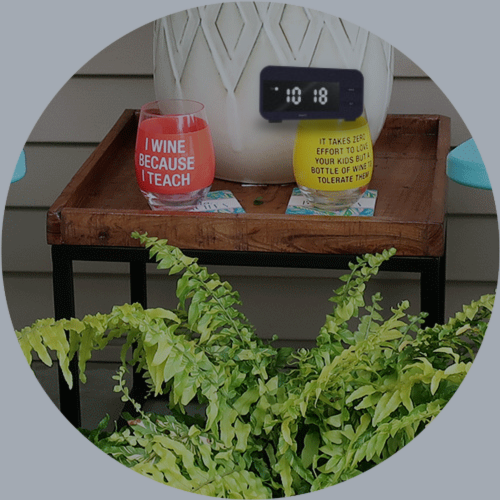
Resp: 10.18
